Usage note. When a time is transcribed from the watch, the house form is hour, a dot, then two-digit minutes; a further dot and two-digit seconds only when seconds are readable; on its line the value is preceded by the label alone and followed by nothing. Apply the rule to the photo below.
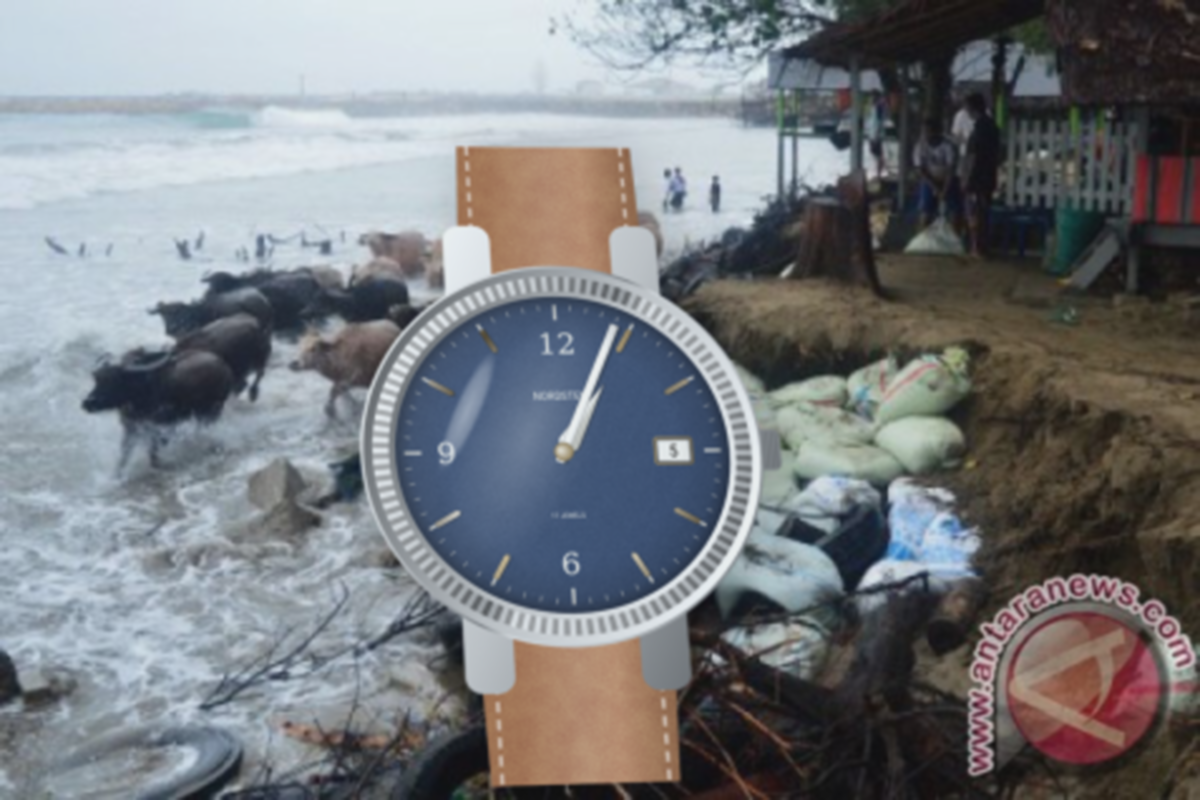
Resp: 1.04
